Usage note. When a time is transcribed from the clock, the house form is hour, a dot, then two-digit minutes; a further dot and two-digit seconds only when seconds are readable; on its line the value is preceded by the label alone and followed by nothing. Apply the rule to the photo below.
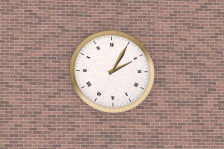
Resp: 2.05
